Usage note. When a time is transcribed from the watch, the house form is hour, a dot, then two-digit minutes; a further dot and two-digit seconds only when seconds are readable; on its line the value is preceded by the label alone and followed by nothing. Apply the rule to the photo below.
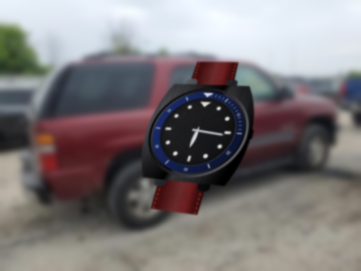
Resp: 6.16
